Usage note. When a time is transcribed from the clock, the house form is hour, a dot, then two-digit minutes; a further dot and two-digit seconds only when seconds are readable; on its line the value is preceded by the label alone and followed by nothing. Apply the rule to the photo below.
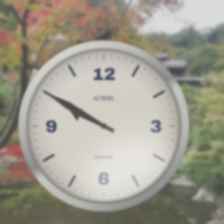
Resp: 9.50
